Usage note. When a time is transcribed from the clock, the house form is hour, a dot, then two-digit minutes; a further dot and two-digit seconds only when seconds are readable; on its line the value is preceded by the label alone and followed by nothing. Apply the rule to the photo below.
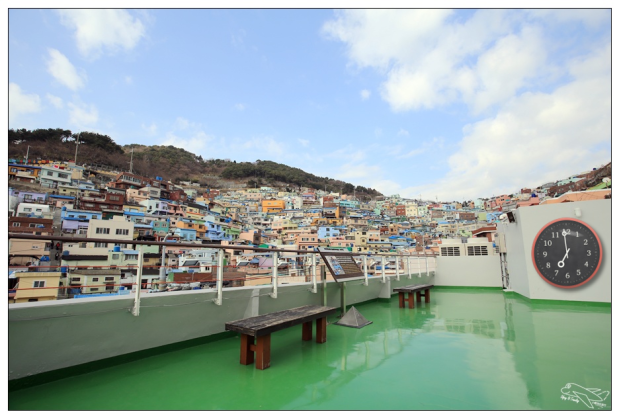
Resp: 6.59
